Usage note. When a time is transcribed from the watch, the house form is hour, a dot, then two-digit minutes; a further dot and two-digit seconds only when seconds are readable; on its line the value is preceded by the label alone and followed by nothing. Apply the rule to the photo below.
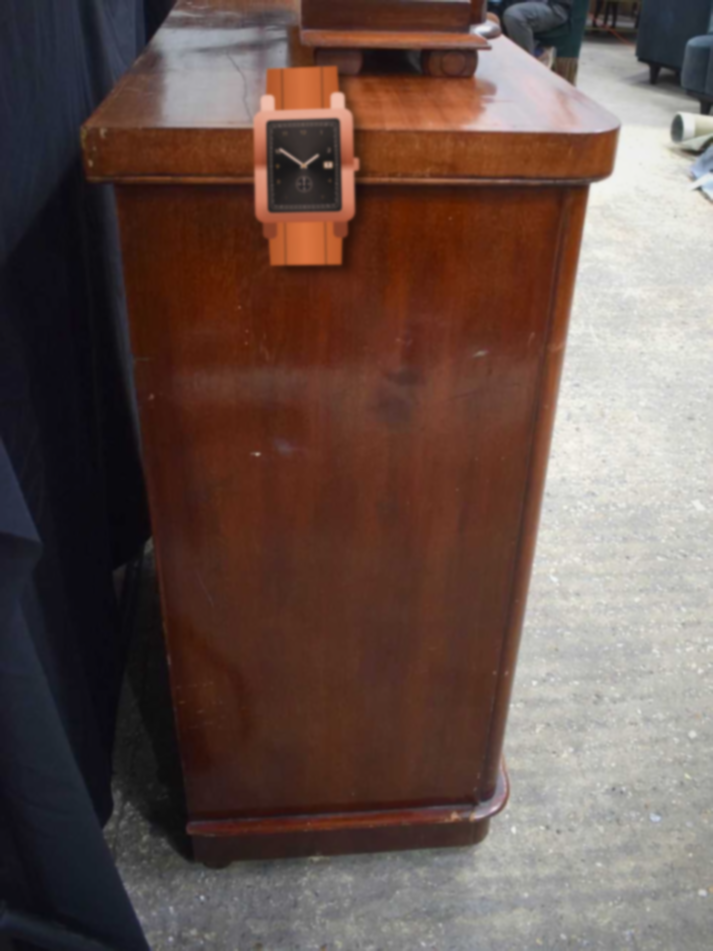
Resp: 1.51
